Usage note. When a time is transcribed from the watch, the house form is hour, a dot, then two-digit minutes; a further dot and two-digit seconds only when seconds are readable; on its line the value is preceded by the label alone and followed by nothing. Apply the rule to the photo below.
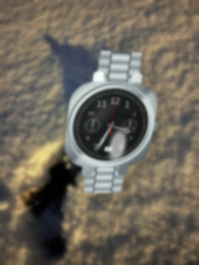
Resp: 3.34
